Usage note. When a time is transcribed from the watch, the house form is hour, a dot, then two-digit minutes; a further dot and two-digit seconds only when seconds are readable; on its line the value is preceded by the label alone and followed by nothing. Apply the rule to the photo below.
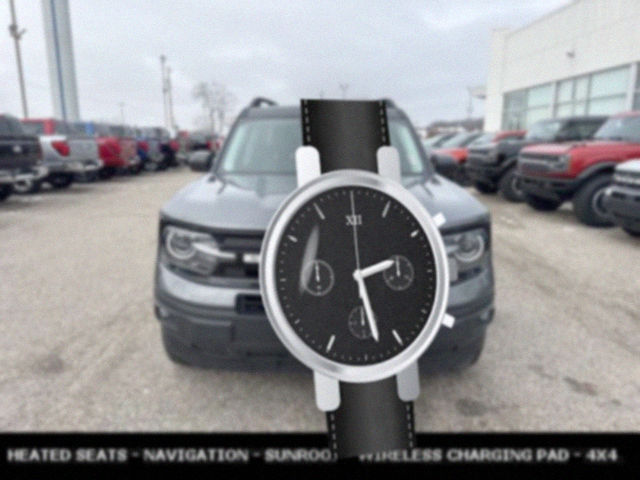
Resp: 2.28
